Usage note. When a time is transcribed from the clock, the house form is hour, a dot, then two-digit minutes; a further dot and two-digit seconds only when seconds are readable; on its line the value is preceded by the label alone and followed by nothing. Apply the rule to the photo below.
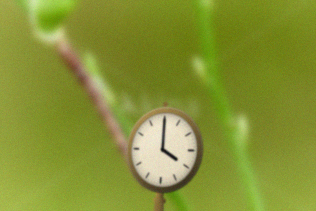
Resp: 4.00
